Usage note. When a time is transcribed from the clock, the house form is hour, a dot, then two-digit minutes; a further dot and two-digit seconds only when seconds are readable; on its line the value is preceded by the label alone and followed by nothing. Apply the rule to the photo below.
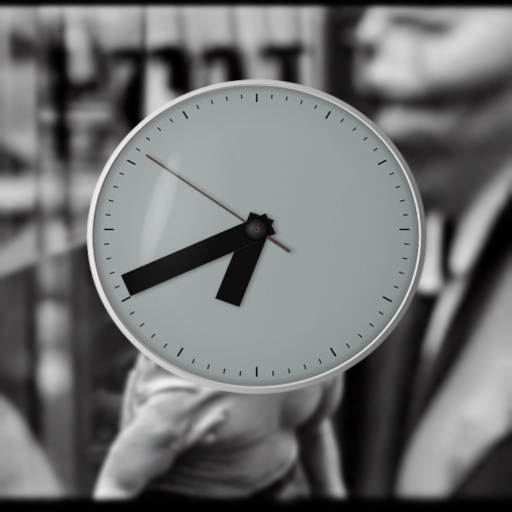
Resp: 6.40.51
